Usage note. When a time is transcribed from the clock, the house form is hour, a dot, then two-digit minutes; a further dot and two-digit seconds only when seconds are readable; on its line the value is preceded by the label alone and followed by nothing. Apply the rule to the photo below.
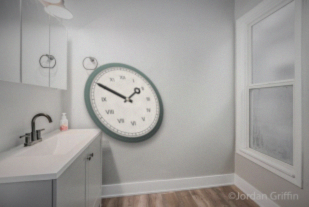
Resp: 1.50
